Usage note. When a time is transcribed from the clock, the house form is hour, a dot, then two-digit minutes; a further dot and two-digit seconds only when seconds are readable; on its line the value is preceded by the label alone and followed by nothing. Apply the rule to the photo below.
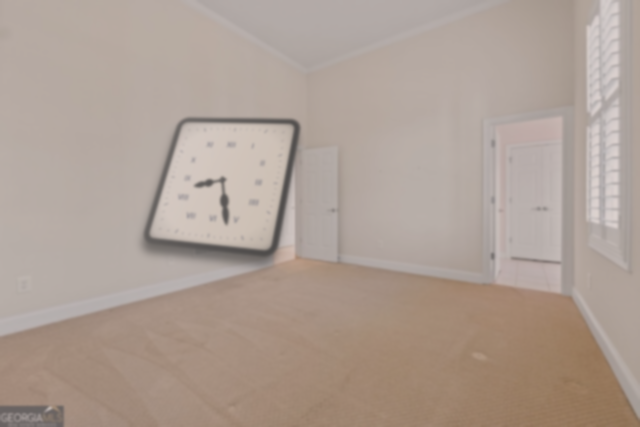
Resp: 8.27
